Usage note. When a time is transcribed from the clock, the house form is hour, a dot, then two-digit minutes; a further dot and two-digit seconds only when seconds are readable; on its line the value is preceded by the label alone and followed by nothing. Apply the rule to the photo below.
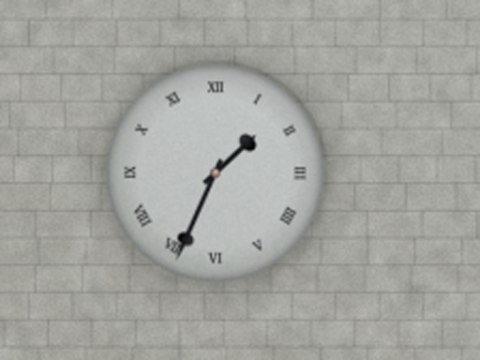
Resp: 1.34
